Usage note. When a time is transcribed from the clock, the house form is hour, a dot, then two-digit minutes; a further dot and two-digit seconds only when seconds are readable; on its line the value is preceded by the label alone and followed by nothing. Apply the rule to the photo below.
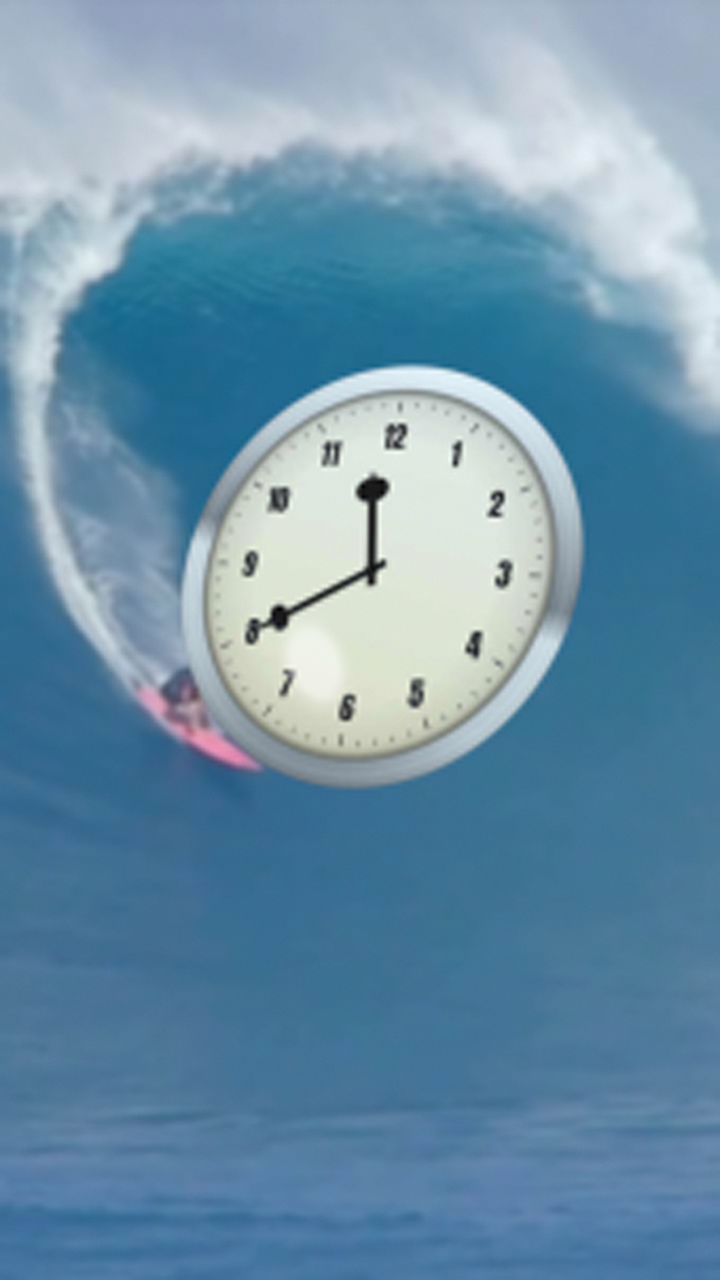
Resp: 11.40
